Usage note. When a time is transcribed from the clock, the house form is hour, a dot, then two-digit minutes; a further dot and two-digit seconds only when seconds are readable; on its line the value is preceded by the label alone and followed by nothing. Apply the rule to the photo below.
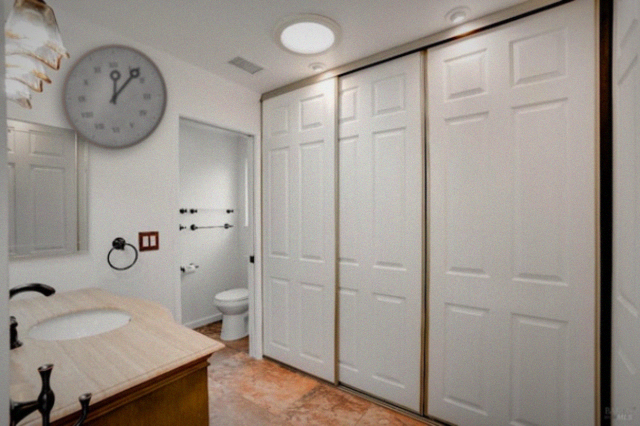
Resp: 12.07
